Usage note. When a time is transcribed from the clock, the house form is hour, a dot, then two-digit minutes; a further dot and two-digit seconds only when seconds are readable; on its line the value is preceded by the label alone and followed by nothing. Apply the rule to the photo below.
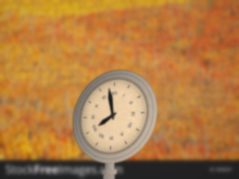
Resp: 7.58
